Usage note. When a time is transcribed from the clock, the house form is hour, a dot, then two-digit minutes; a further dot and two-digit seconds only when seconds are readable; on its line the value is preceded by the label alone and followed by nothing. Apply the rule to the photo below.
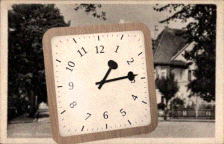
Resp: 1.14
